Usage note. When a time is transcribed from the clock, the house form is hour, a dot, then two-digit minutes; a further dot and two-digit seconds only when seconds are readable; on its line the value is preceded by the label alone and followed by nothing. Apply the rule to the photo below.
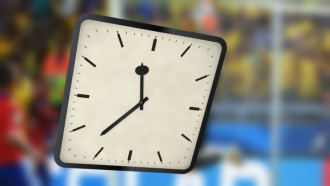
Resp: 11.37
